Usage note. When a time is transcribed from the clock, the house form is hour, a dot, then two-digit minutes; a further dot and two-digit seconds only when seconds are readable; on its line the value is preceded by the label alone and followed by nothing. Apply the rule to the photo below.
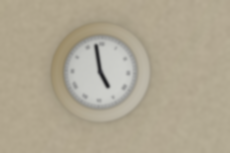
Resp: 4.58
